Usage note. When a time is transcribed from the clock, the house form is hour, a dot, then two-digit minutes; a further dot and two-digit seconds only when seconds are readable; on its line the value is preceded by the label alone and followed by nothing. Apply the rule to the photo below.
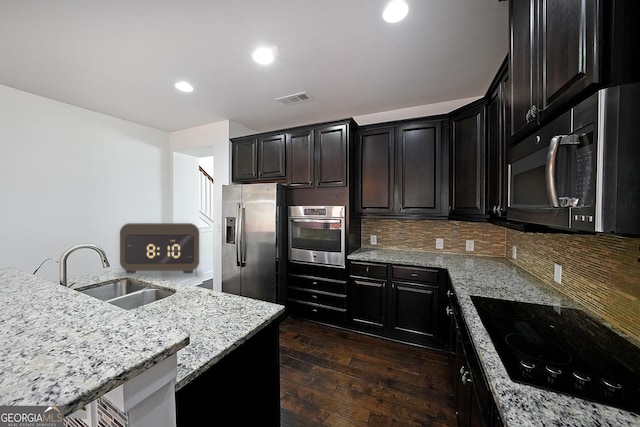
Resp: 8.10
